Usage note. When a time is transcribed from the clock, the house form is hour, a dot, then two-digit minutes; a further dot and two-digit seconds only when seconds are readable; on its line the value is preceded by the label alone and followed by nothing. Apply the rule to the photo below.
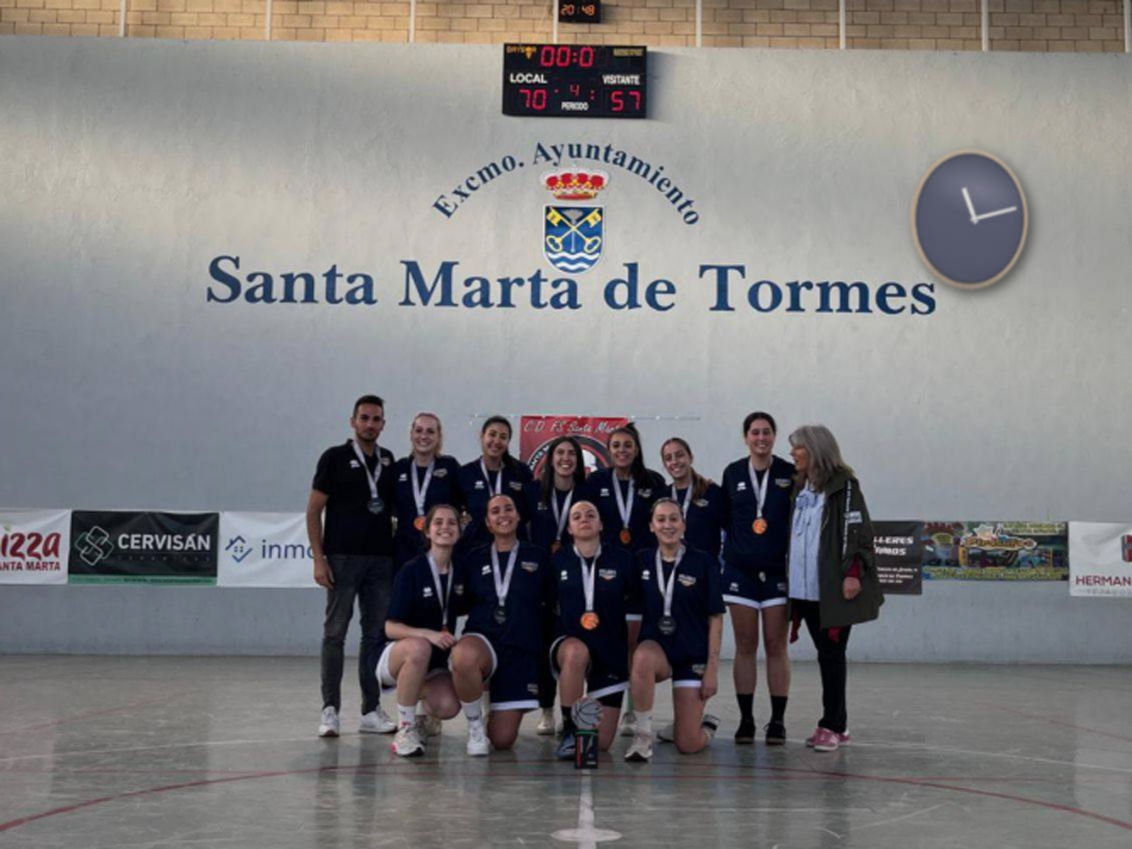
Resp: 11.13
